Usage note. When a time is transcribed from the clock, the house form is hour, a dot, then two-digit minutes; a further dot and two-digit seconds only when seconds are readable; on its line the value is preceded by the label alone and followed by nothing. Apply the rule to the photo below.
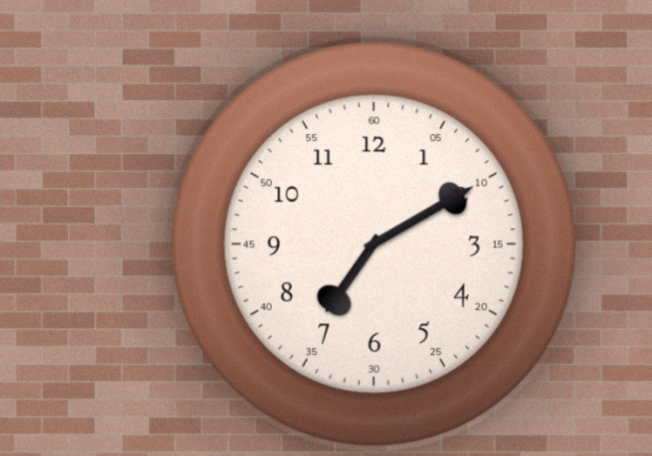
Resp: 7.10
